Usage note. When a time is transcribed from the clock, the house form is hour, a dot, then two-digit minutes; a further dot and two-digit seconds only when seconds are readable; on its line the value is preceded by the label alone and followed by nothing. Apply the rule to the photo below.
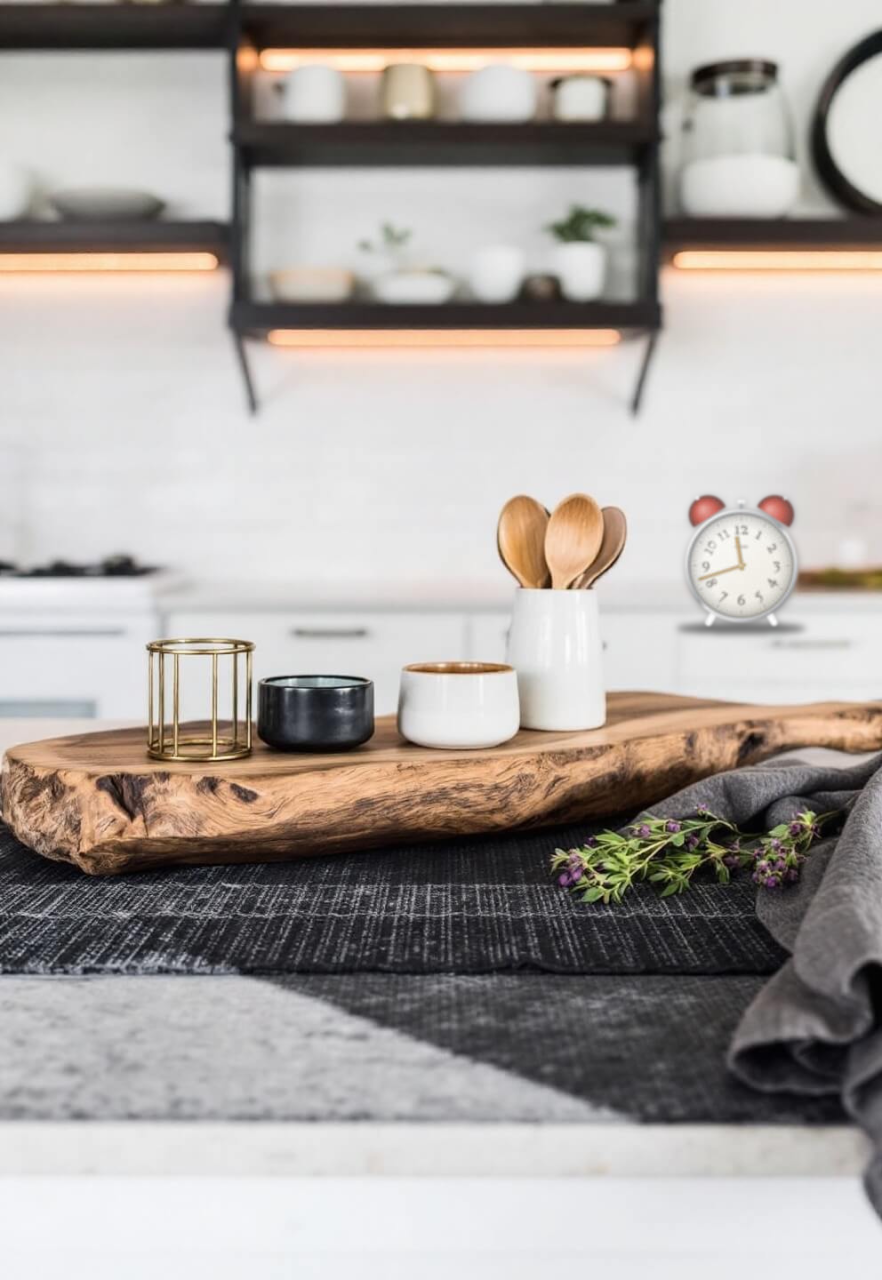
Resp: 11.42
